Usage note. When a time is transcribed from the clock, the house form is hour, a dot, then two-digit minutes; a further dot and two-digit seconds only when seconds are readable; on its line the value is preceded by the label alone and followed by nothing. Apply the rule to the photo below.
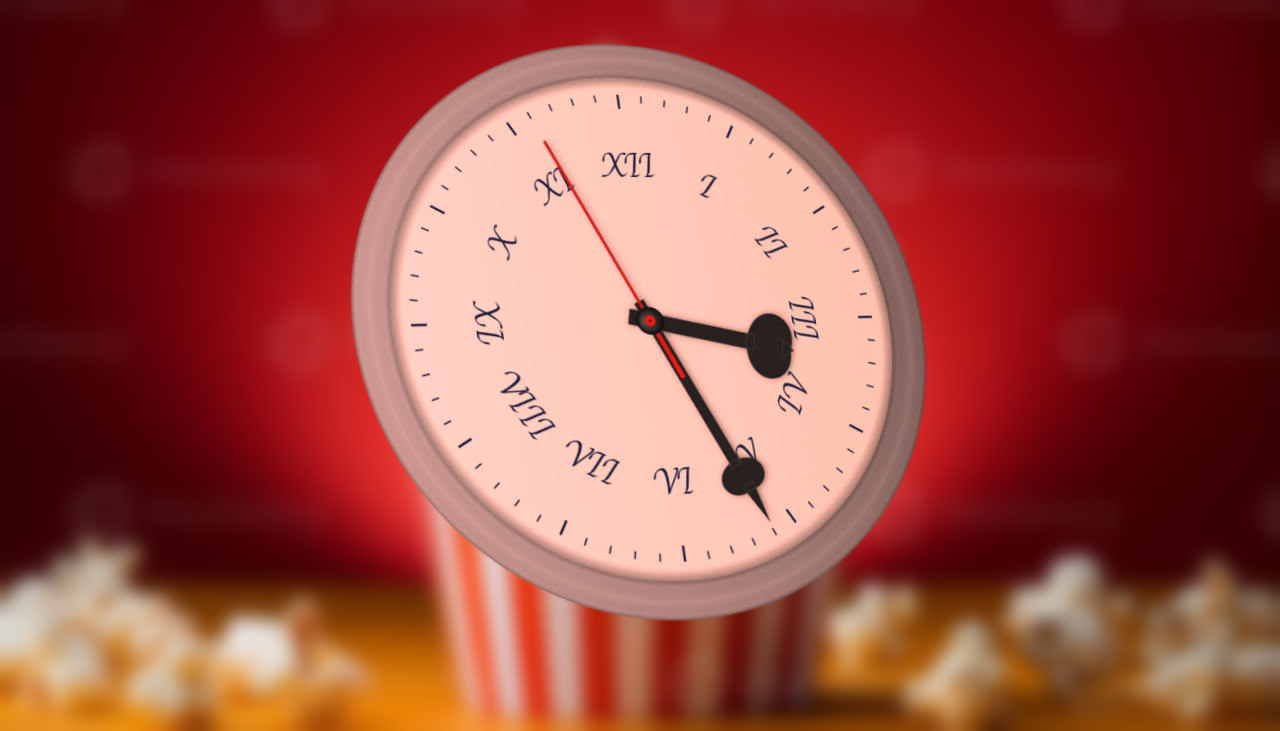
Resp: 3.25.56
